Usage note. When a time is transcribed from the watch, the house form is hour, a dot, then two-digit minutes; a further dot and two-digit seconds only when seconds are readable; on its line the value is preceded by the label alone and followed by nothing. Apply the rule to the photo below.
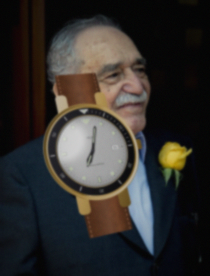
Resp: 7.03
